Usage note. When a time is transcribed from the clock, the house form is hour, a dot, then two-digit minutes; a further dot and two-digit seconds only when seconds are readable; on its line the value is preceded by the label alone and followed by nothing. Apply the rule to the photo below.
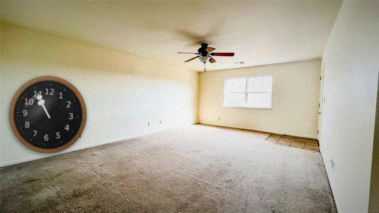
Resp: 10.55
